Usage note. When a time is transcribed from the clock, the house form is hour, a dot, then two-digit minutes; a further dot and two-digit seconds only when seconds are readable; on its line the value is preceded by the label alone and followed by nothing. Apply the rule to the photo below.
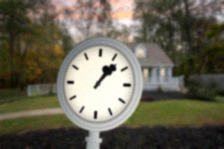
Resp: 1.07
